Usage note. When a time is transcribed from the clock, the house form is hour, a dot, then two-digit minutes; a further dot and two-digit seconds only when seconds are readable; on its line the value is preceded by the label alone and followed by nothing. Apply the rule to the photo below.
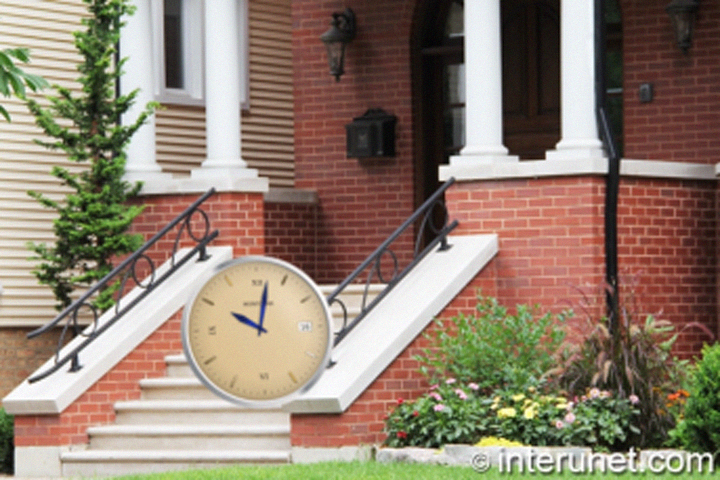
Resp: 10.02
